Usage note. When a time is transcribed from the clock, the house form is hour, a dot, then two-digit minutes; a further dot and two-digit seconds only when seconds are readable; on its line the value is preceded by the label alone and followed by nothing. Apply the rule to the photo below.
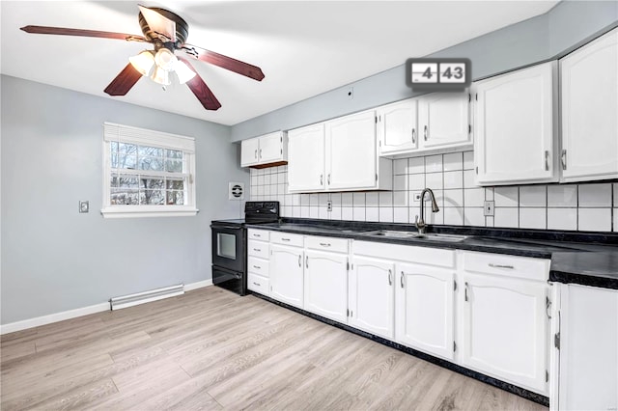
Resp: 4.43
